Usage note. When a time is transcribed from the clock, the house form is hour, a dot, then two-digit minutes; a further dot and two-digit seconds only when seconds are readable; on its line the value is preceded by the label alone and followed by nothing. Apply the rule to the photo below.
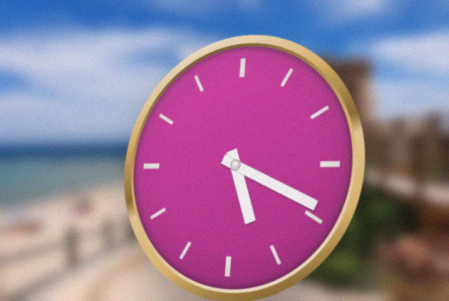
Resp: 5.19
